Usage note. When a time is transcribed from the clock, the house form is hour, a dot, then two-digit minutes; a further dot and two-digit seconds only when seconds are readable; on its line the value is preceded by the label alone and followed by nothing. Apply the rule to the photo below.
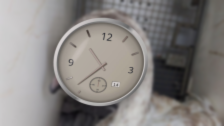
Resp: 10.37
